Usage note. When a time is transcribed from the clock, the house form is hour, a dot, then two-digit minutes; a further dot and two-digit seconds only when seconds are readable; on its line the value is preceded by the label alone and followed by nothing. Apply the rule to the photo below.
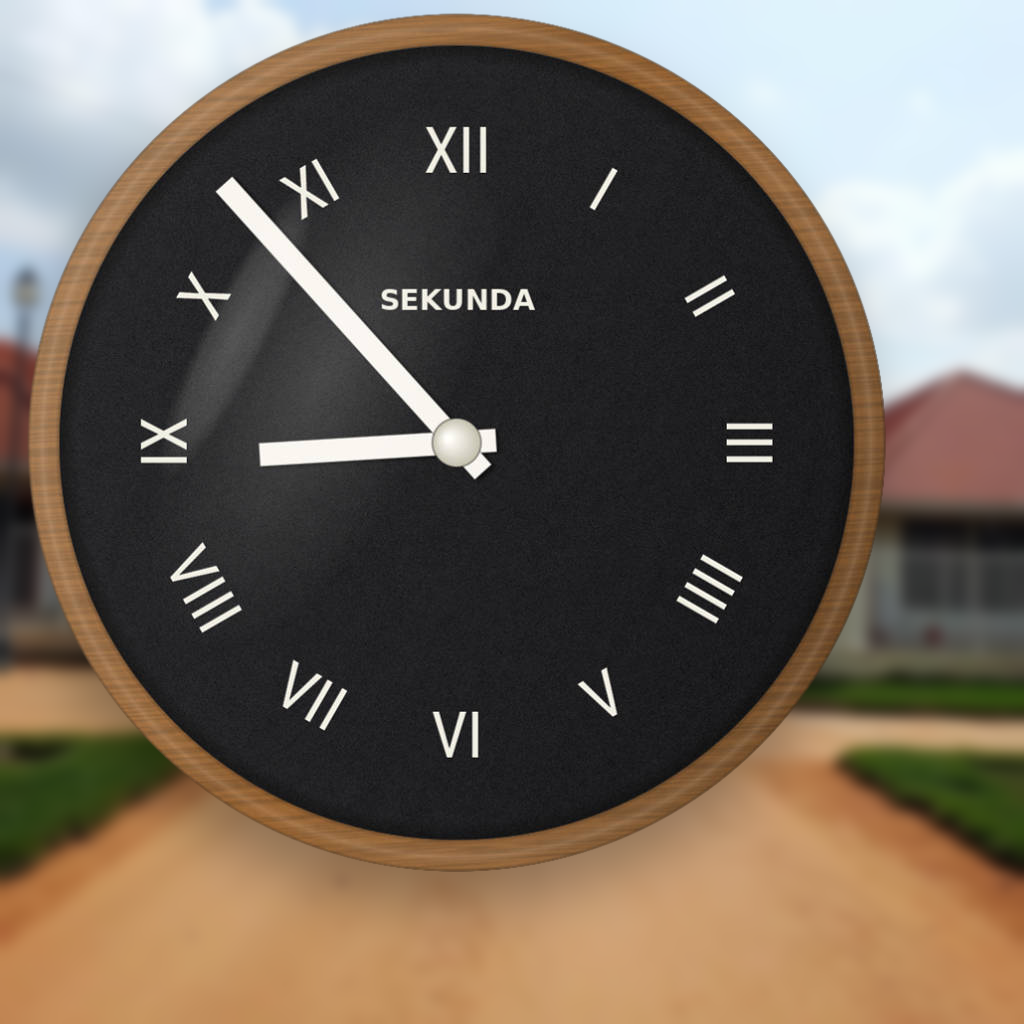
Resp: 8.53
